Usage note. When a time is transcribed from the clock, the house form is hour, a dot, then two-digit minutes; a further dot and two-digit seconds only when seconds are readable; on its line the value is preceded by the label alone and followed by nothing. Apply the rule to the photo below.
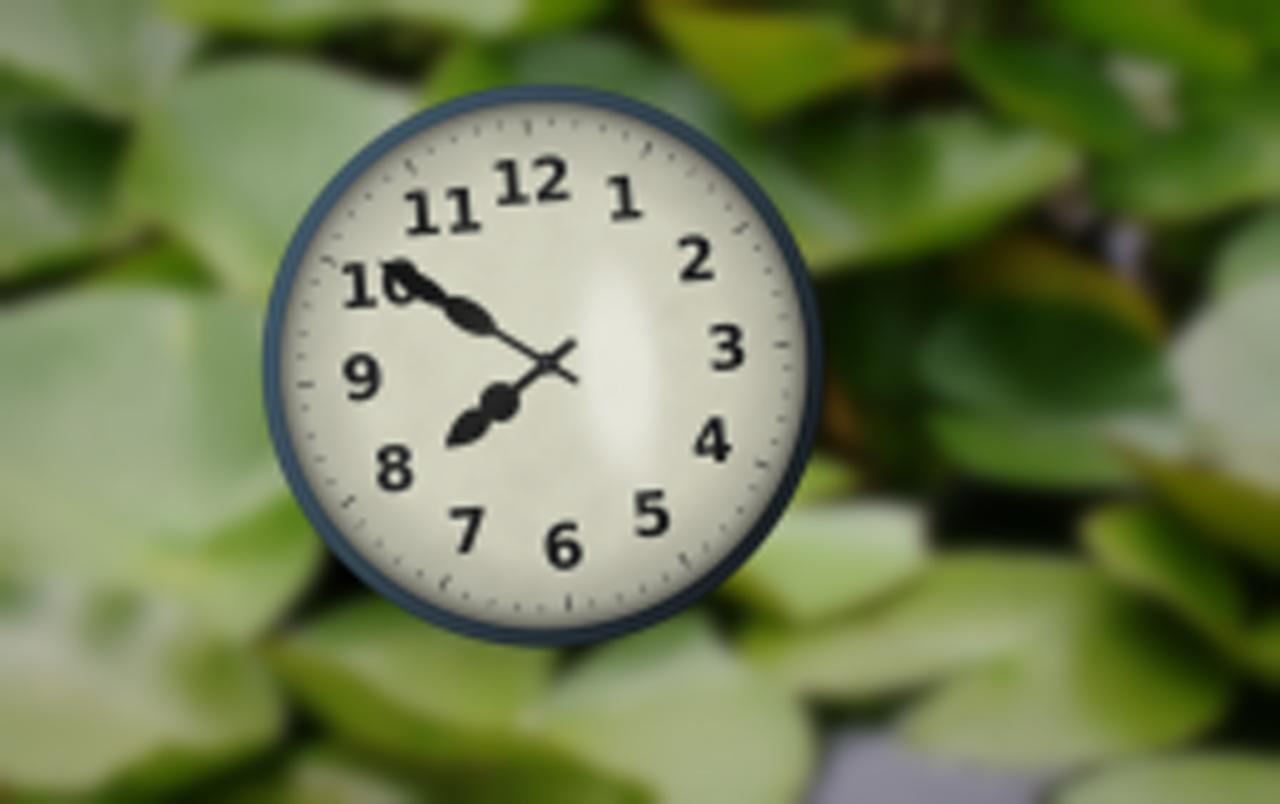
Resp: 7.51
